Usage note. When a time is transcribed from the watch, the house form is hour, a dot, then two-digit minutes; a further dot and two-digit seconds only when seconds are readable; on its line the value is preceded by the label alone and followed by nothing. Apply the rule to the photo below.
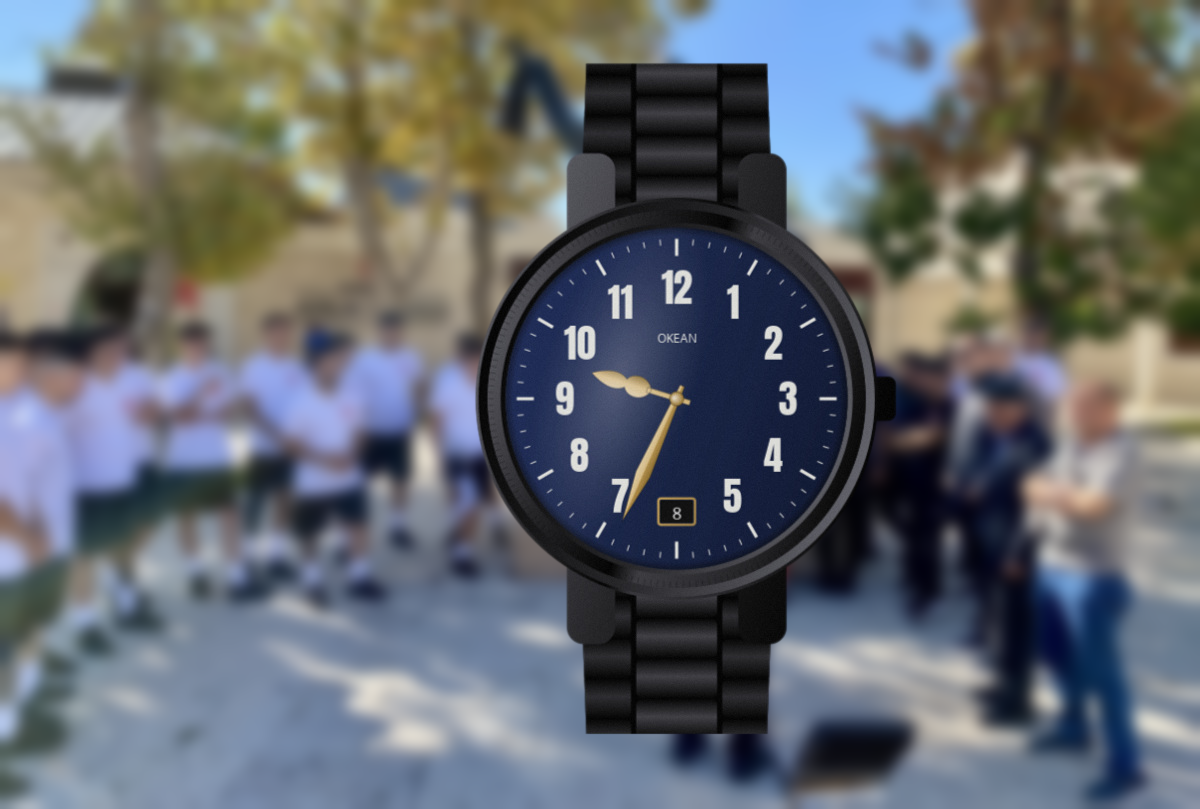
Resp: 9.34
